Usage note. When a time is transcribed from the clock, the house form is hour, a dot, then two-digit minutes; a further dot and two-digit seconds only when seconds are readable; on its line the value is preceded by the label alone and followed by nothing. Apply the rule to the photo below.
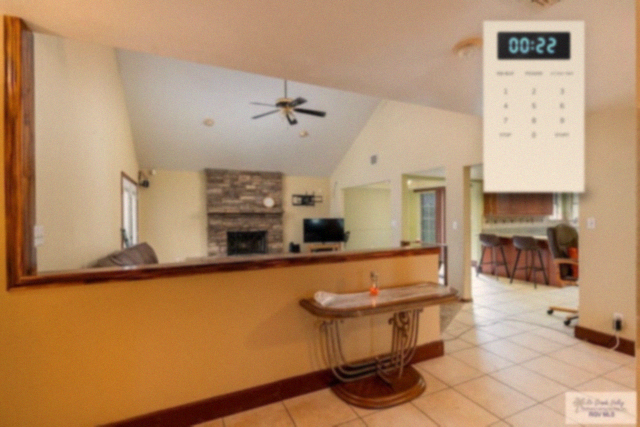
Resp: 0.22
